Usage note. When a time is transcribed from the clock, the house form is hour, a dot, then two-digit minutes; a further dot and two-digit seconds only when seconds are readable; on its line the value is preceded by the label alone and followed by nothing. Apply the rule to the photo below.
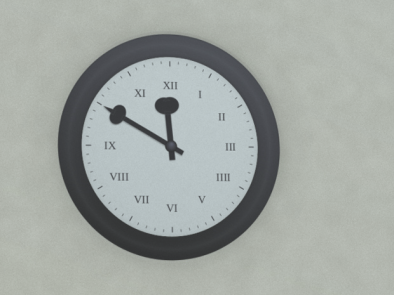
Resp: 11.50
